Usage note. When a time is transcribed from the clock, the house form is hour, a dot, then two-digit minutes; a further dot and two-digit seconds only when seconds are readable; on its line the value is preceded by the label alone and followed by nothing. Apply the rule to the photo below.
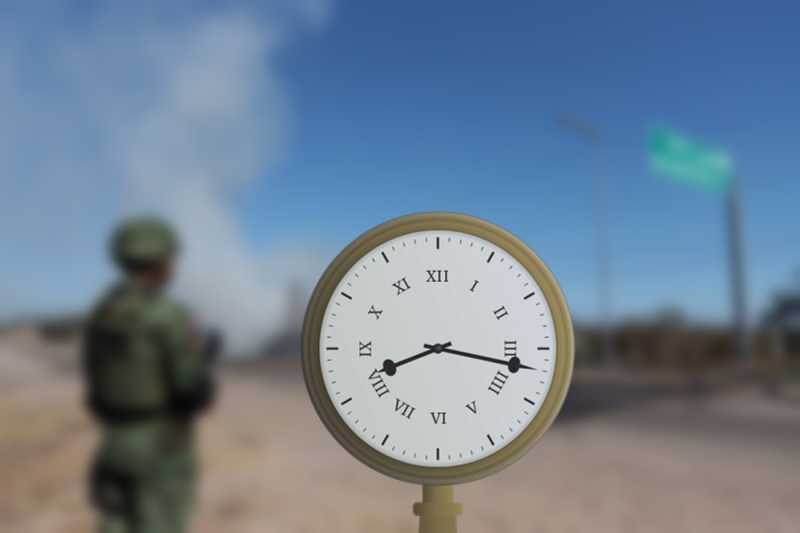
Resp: 8.17
